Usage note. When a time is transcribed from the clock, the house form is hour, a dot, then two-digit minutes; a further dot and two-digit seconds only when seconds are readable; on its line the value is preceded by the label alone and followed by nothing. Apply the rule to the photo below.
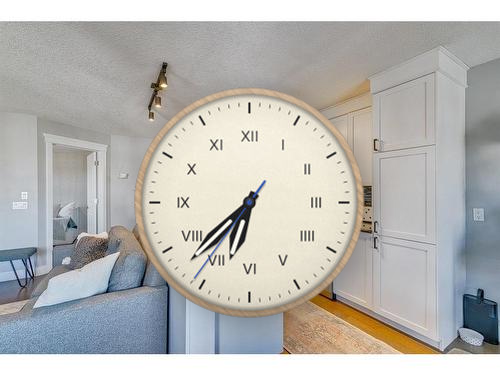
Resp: 6.37.36
